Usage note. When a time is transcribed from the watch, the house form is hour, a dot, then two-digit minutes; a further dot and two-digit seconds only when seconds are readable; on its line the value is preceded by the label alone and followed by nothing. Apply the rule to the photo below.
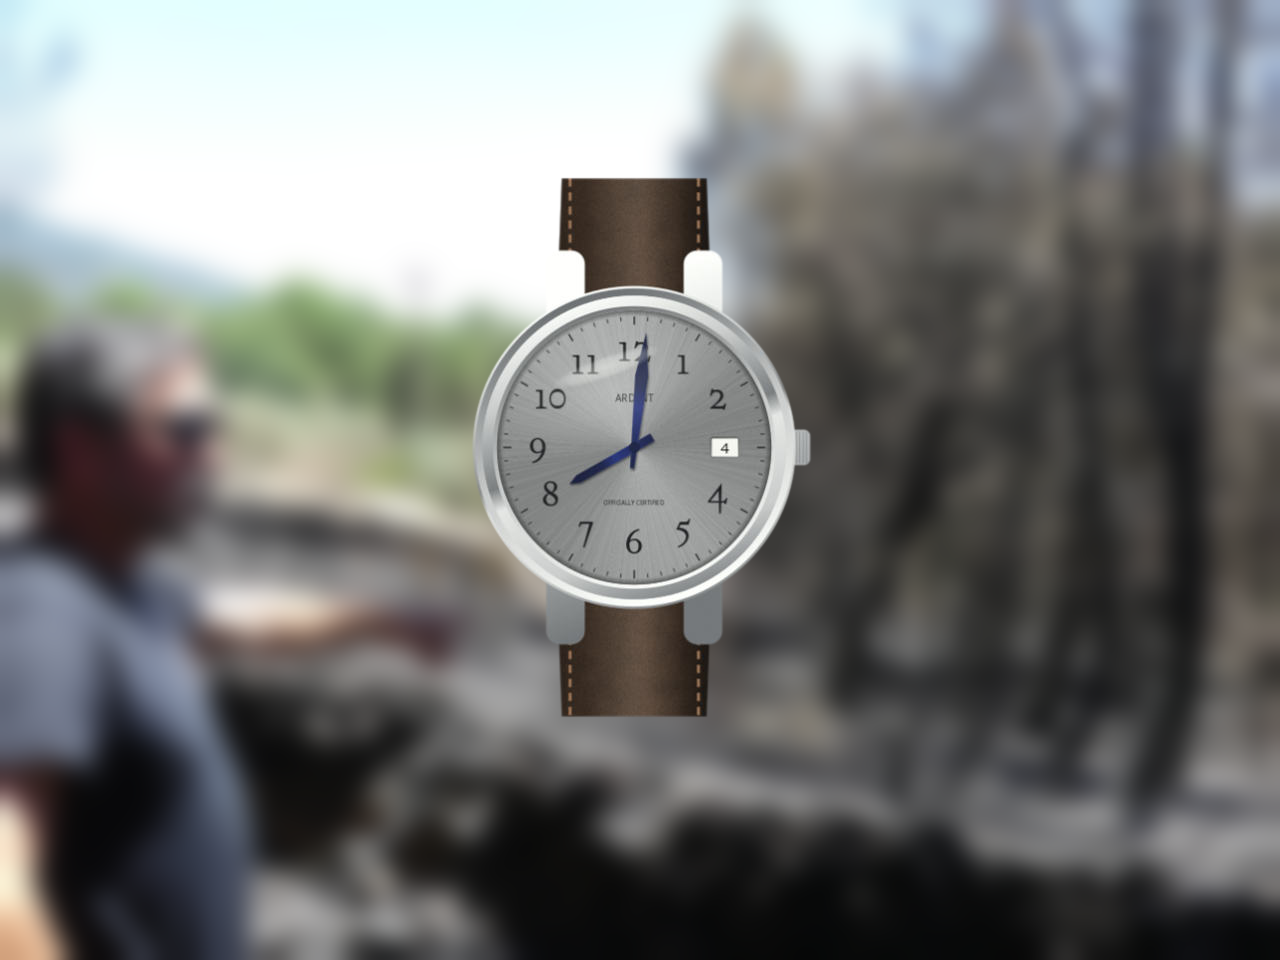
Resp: 8.01
